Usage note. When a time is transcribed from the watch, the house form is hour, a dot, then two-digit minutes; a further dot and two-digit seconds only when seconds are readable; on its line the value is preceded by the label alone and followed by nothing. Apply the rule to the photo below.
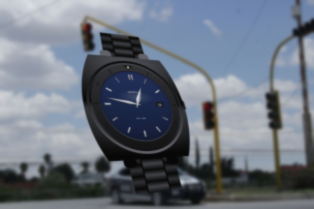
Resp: 12.47
